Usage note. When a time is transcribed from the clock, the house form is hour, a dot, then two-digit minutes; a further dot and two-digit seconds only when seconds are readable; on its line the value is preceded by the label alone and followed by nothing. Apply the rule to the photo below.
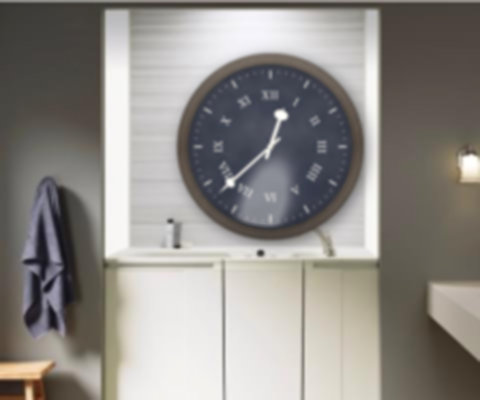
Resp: 12.38
